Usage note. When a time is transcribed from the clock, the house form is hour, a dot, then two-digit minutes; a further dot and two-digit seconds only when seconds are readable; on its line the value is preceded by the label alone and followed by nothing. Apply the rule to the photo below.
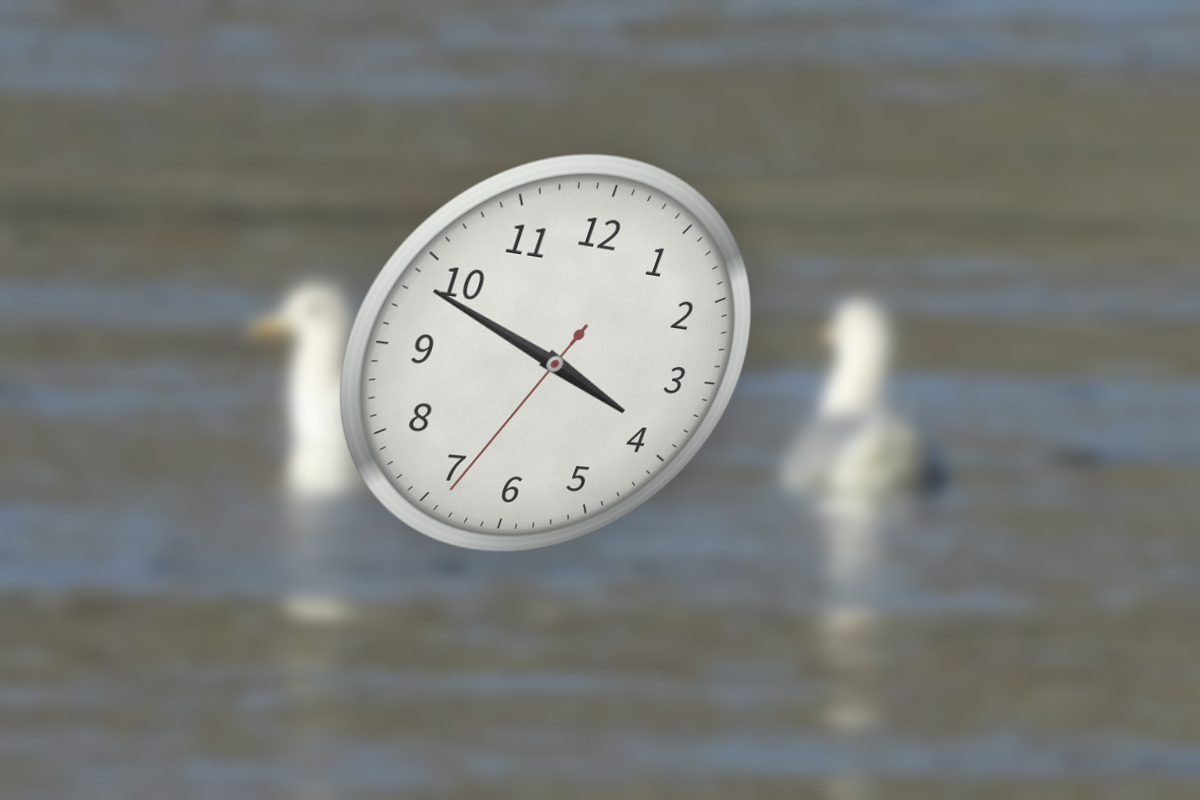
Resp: 3.48.34
